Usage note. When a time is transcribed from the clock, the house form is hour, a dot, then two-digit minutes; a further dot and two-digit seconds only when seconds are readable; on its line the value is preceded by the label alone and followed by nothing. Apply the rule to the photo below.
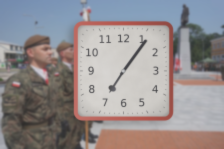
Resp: 7.06
